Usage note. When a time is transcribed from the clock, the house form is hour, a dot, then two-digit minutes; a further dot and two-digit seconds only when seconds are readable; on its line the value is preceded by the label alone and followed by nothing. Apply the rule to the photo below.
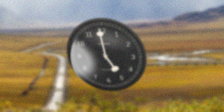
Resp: 4.59
